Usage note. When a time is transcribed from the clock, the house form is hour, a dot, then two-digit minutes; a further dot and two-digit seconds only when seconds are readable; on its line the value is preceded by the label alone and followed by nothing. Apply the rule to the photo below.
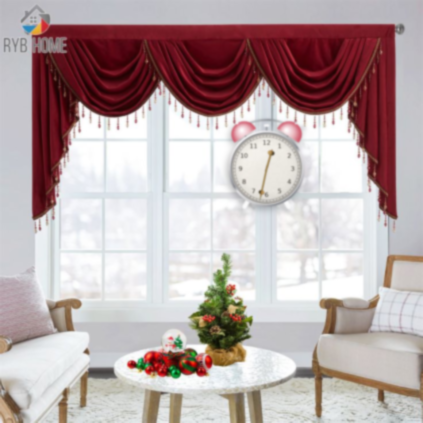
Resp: 12.32
